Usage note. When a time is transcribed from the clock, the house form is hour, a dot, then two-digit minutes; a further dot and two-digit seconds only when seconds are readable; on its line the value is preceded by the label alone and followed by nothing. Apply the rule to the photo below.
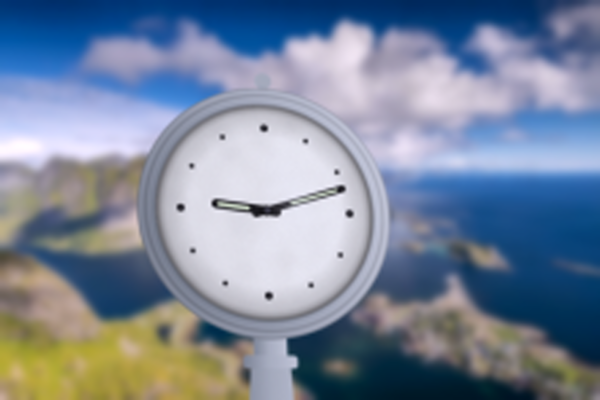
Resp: 9.12
